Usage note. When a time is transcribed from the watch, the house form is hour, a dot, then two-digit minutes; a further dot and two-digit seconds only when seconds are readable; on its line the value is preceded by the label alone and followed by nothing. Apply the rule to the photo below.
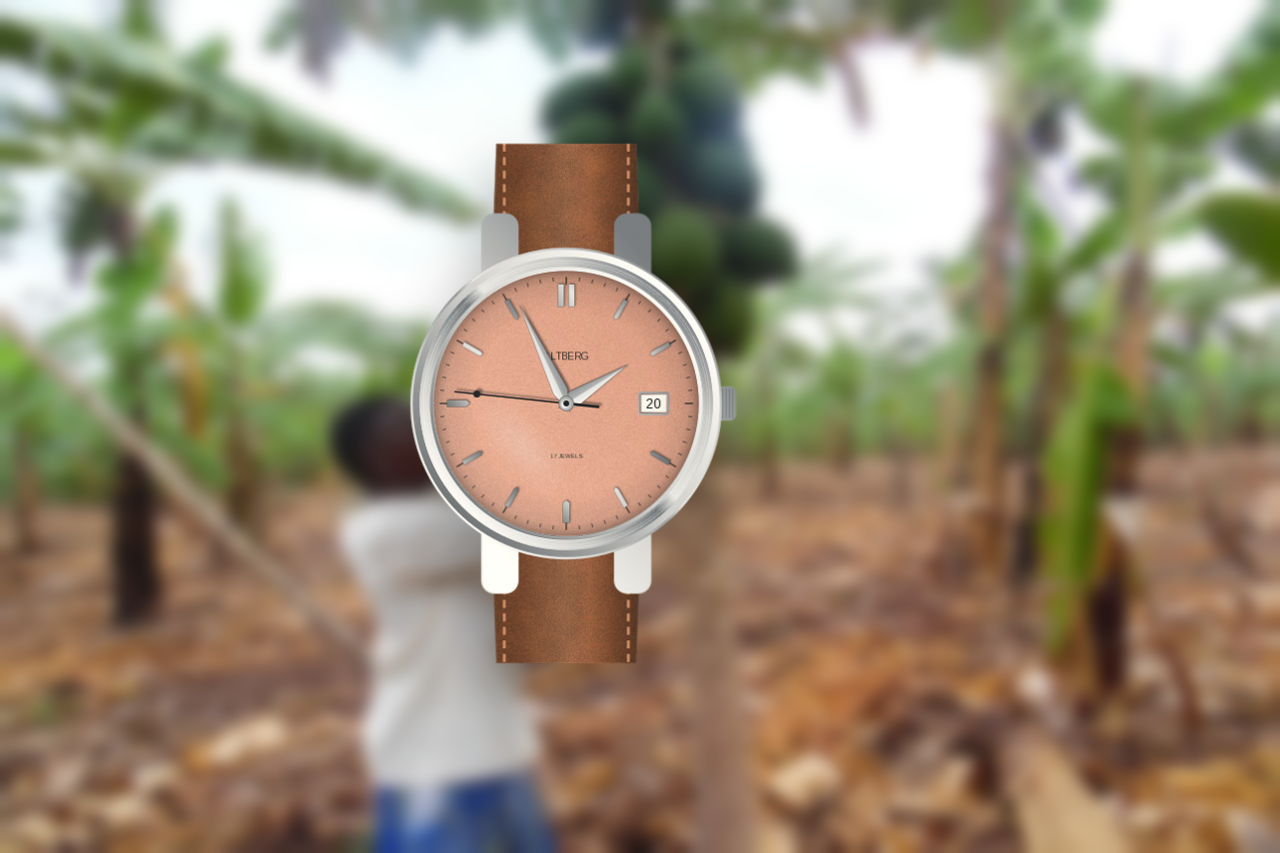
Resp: 1.55.46
